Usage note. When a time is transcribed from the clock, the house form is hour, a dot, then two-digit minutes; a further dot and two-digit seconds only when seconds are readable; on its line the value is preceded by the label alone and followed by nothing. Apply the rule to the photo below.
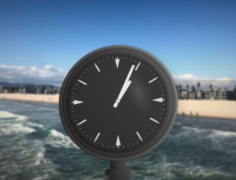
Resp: 1.04
